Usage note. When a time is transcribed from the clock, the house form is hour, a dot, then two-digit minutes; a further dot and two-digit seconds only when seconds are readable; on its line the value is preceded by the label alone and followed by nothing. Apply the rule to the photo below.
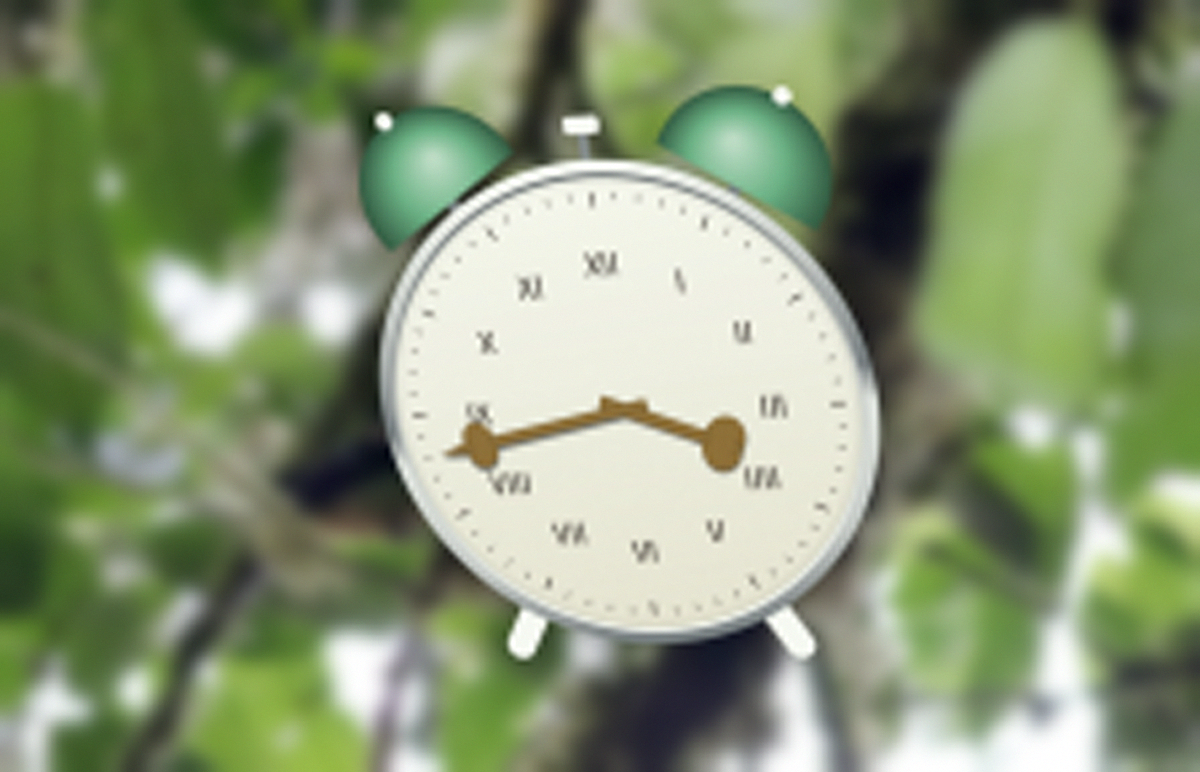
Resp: 3.43
